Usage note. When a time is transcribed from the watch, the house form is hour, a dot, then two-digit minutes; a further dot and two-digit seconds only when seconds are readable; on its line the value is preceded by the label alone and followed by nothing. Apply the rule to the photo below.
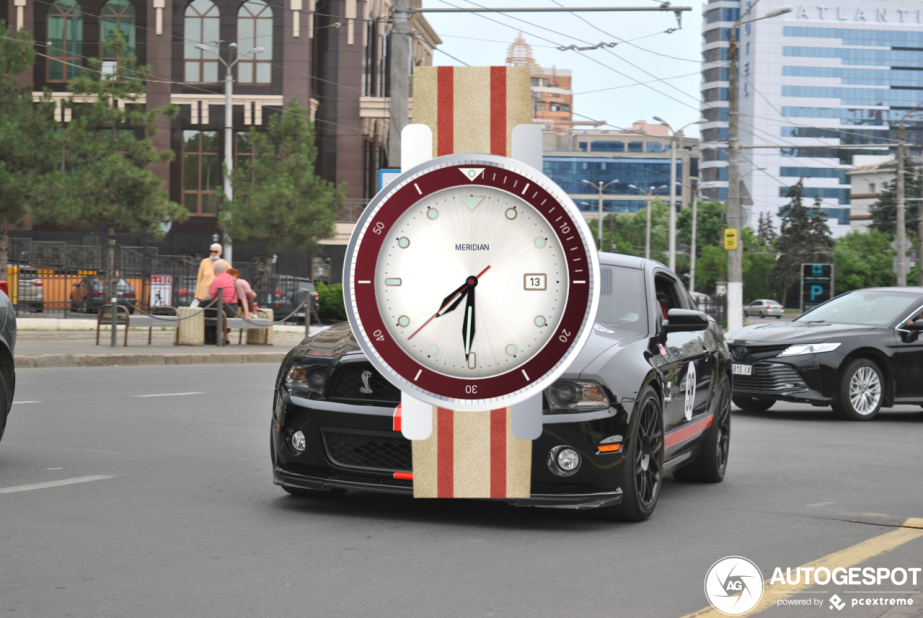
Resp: 7.30.38
